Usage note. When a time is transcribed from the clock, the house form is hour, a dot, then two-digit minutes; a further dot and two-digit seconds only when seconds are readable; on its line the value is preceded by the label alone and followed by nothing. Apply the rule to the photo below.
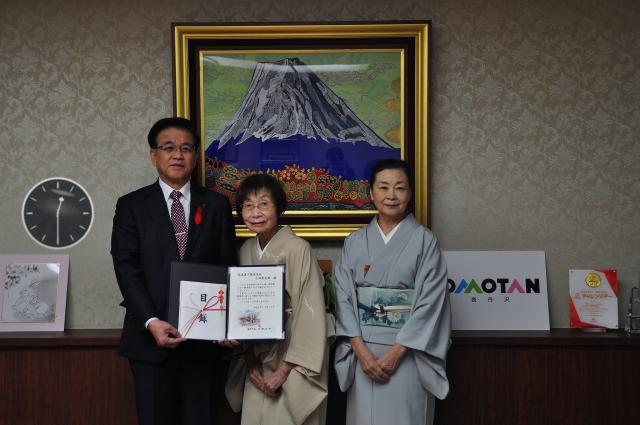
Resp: 12.30
